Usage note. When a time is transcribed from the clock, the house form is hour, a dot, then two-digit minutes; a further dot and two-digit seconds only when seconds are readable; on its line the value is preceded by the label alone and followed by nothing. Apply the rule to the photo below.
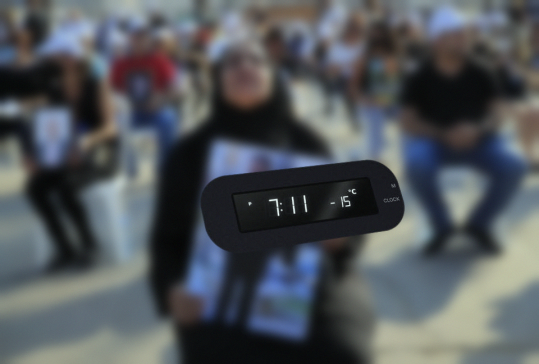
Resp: 7.11
